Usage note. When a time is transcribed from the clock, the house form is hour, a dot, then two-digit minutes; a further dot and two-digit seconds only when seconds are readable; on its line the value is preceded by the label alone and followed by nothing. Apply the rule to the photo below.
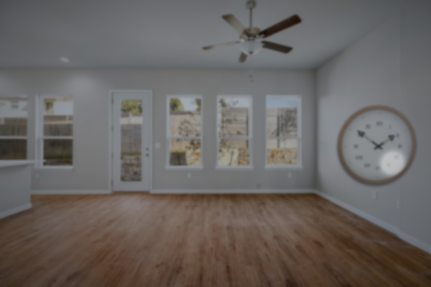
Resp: 1.51
